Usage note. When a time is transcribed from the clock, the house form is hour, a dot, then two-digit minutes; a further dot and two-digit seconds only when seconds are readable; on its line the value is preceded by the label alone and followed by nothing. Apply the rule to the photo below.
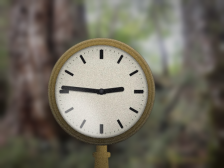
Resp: 2.46
